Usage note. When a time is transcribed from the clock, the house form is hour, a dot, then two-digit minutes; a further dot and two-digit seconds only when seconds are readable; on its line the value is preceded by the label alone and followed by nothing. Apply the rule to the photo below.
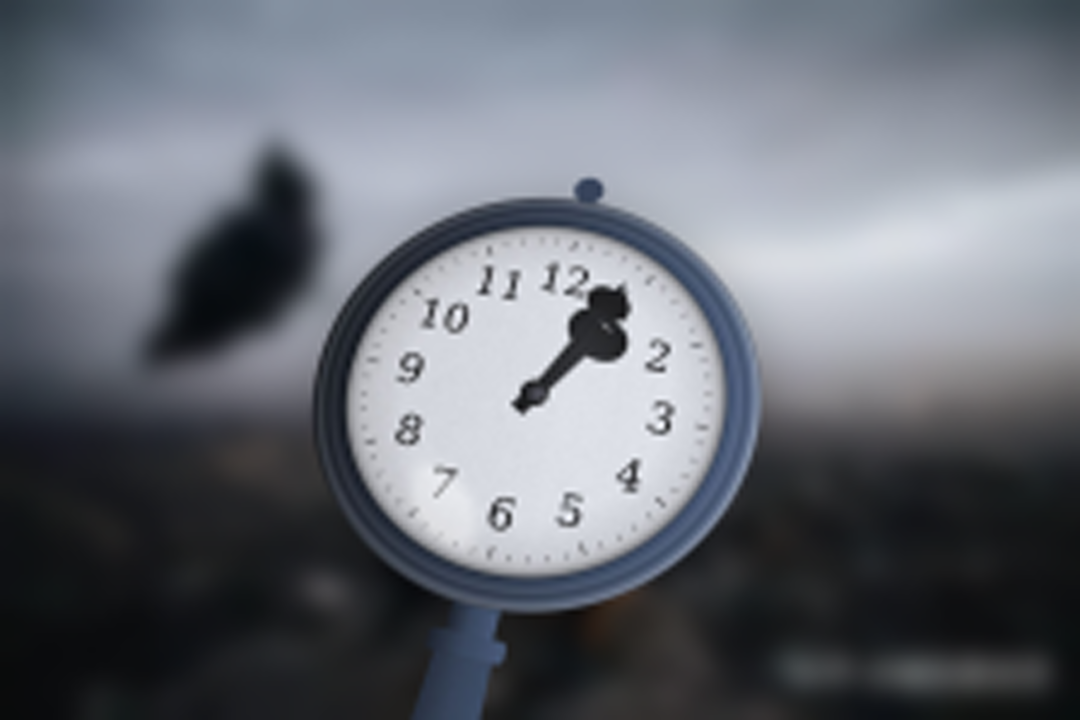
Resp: 1.04
